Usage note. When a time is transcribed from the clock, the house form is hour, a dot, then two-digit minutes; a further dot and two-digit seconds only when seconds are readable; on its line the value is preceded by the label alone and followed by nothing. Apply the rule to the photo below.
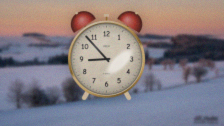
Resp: 8.53
